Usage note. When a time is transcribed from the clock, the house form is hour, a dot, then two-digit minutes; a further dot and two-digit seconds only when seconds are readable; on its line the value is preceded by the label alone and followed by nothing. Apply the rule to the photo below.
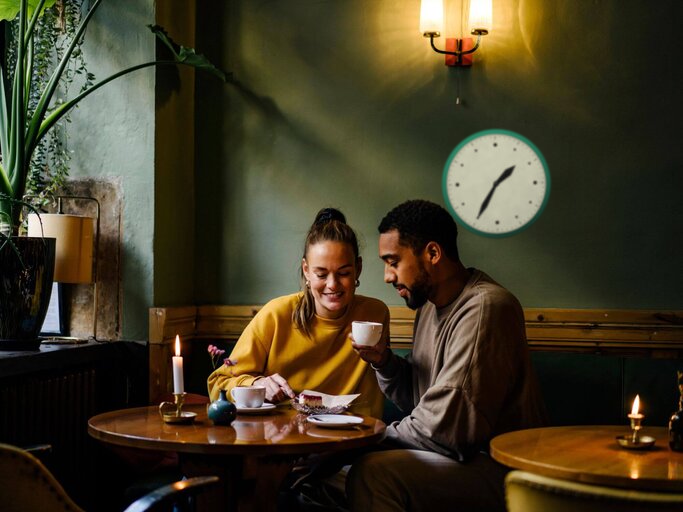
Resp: 1.35
